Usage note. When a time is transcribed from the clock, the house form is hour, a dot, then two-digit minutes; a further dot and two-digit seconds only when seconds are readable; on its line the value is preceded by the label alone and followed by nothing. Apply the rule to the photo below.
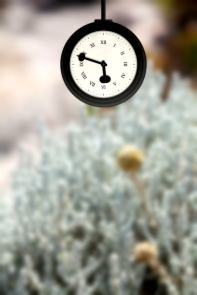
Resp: 5.48
